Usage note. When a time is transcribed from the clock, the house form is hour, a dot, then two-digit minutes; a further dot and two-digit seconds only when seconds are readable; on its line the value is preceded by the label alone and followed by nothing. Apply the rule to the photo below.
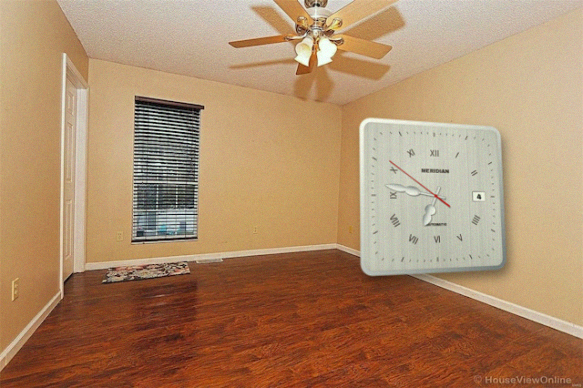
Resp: 6.46.51
